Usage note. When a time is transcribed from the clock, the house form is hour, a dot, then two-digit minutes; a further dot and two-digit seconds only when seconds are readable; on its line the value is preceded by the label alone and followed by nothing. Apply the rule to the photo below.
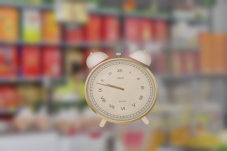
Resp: 9.48
